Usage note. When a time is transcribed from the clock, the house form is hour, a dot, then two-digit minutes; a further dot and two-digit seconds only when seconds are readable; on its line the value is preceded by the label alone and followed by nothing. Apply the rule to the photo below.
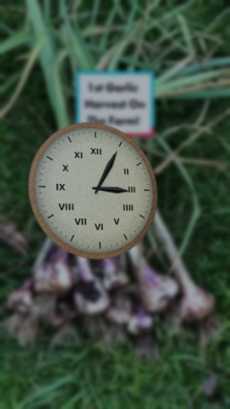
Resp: 3.05
